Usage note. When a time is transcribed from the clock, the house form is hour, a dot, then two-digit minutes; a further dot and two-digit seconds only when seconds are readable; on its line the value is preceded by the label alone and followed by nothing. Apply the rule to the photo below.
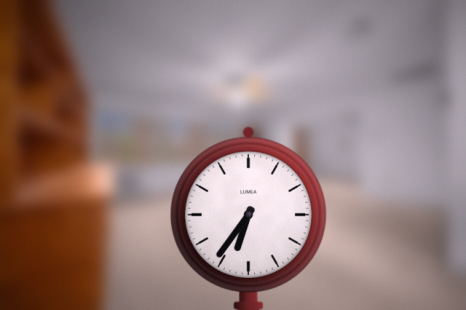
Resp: 6.36
